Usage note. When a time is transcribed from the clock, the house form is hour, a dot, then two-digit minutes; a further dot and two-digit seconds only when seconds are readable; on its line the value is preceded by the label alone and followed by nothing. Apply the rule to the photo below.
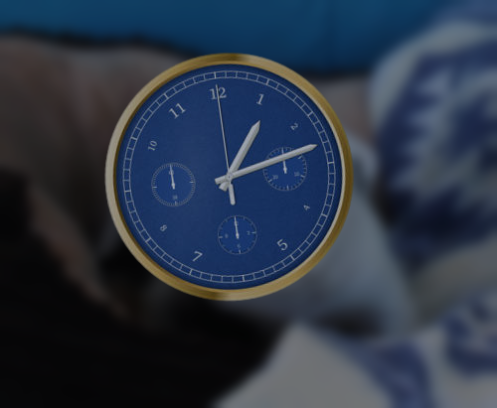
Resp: 1.13
